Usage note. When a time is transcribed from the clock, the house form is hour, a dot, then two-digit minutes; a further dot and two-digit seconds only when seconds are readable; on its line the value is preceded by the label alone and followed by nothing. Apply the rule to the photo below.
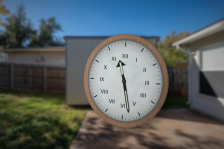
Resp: 11.28
